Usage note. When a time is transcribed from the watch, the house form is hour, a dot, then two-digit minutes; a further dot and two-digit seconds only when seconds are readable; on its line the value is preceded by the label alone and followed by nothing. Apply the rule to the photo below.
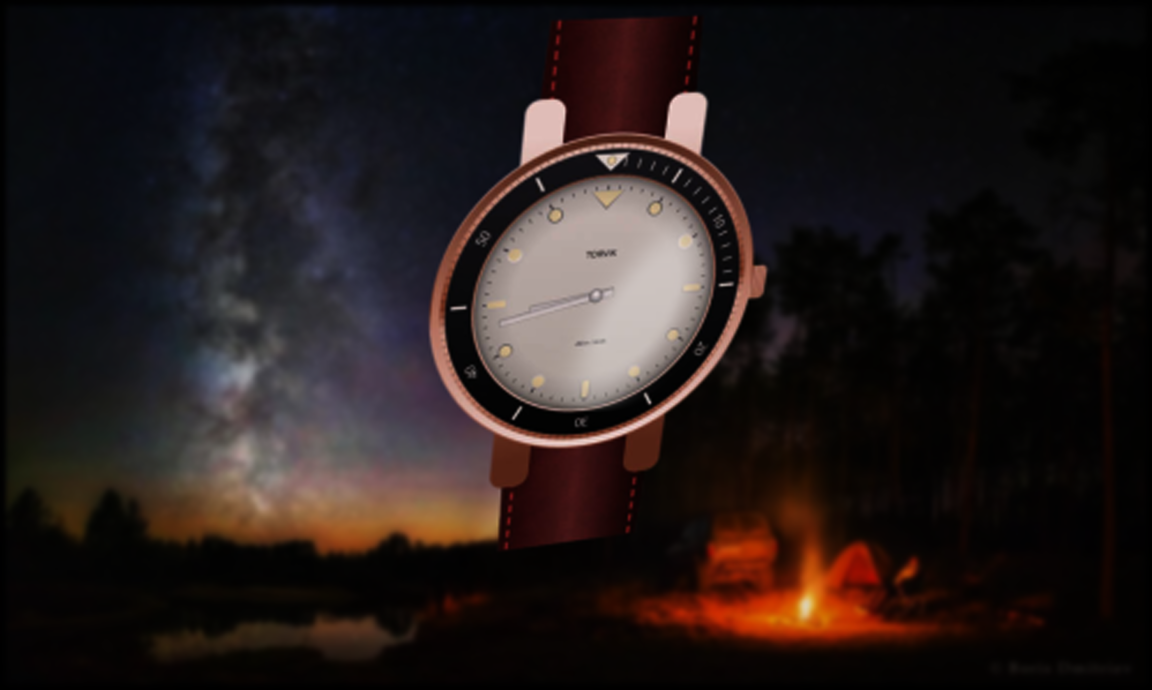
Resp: 8.43
